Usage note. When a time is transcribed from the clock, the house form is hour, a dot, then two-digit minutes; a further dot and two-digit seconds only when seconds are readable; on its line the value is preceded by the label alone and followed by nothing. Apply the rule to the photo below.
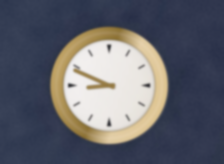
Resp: 8.49
